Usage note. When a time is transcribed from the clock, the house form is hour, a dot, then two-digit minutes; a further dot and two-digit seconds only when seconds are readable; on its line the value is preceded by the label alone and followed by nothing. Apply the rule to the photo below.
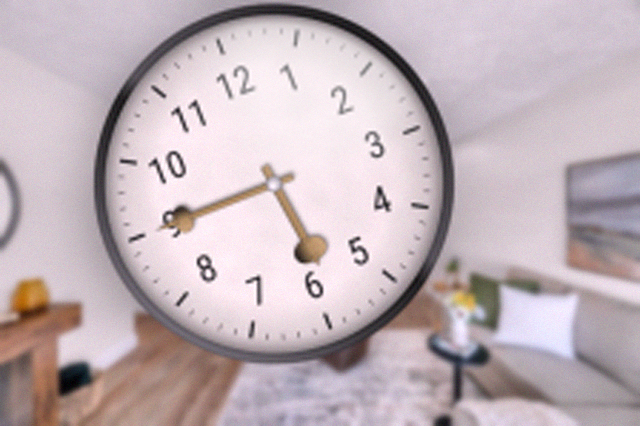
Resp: 5.45
